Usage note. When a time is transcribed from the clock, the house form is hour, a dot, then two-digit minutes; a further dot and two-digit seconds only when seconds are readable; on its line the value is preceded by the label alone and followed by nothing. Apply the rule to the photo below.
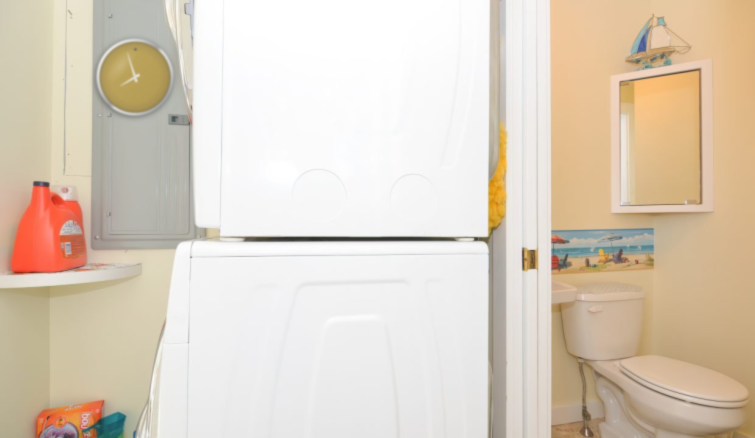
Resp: 7.57
